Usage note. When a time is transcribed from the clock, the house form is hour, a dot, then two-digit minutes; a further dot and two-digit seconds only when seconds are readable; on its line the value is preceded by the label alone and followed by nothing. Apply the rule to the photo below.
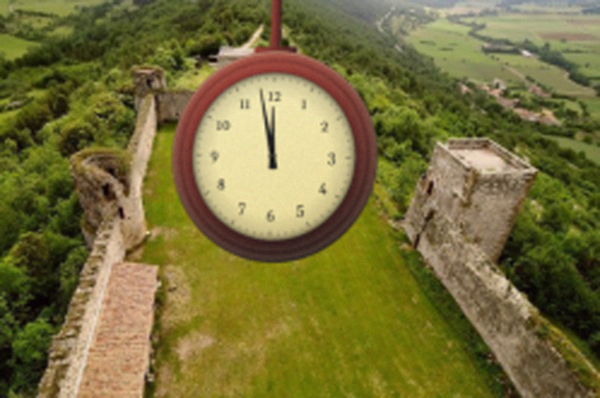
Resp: 11.58
